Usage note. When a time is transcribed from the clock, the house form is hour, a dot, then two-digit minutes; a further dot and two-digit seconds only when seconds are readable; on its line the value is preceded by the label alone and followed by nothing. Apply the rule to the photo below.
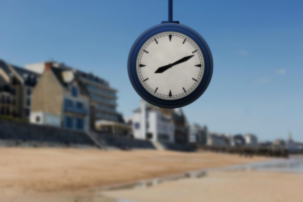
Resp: 8.11
